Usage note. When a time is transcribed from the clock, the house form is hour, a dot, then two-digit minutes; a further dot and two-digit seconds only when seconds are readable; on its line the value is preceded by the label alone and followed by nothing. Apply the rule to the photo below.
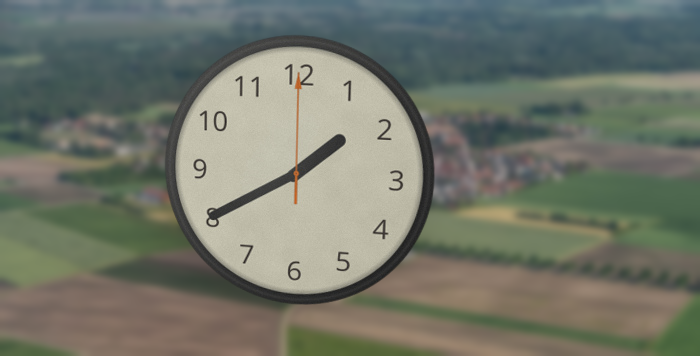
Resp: 1.40.00
